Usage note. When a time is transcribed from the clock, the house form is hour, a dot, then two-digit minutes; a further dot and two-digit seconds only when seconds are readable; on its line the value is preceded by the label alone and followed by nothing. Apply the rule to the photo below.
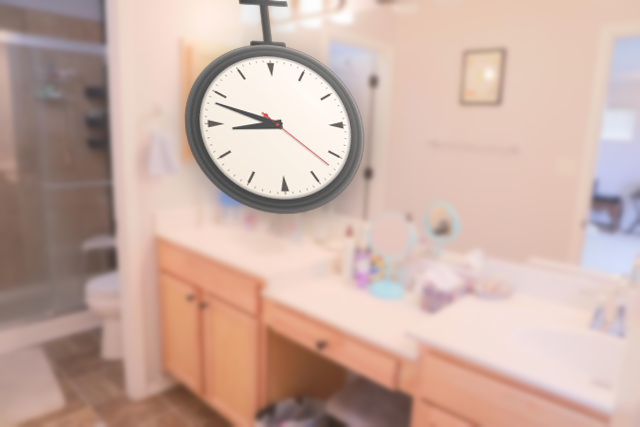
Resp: 8.48.22
